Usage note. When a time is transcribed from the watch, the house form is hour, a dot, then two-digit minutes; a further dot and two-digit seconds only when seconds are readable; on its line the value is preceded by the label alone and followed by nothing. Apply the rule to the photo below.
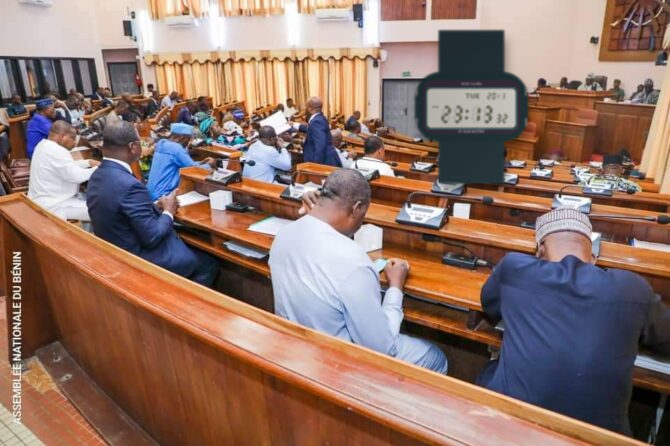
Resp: 23.13
